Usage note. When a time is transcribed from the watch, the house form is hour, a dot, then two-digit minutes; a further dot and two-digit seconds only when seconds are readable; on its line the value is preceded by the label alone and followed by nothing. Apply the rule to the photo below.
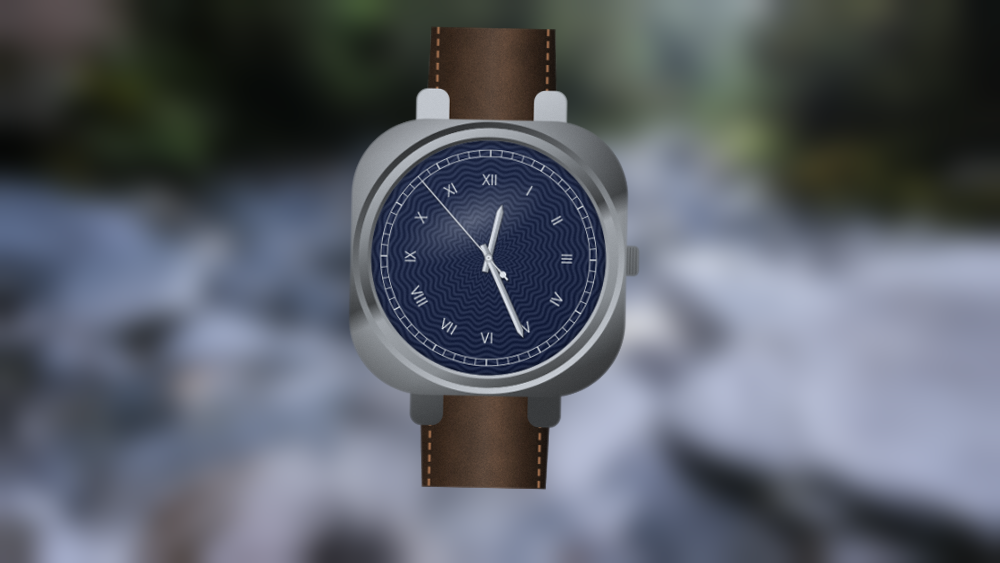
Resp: 12.25.53
